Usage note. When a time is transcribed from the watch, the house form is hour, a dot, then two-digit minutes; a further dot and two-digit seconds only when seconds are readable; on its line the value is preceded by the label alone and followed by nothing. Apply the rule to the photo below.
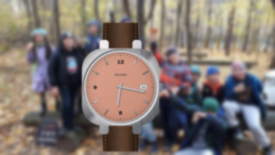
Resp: 6.17
